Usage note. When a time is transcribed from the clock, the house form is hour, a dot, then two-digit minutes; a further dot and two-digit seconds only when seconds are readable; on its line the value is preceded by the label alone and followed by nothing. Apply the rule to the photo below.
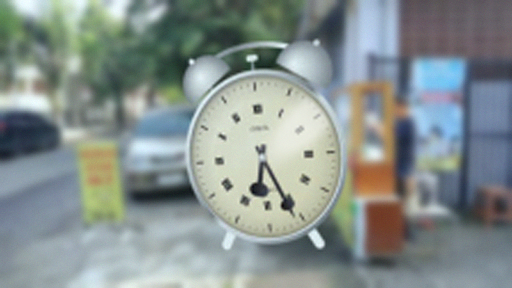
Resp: 6.26
